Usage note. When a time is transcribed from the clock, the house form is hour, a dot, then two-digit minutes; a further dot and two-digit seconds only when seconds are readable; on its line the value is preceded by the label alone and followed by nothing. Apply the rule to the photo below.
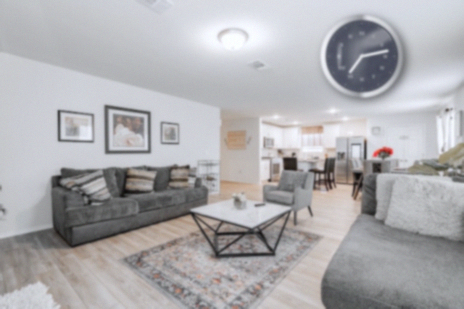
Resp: 7.13
